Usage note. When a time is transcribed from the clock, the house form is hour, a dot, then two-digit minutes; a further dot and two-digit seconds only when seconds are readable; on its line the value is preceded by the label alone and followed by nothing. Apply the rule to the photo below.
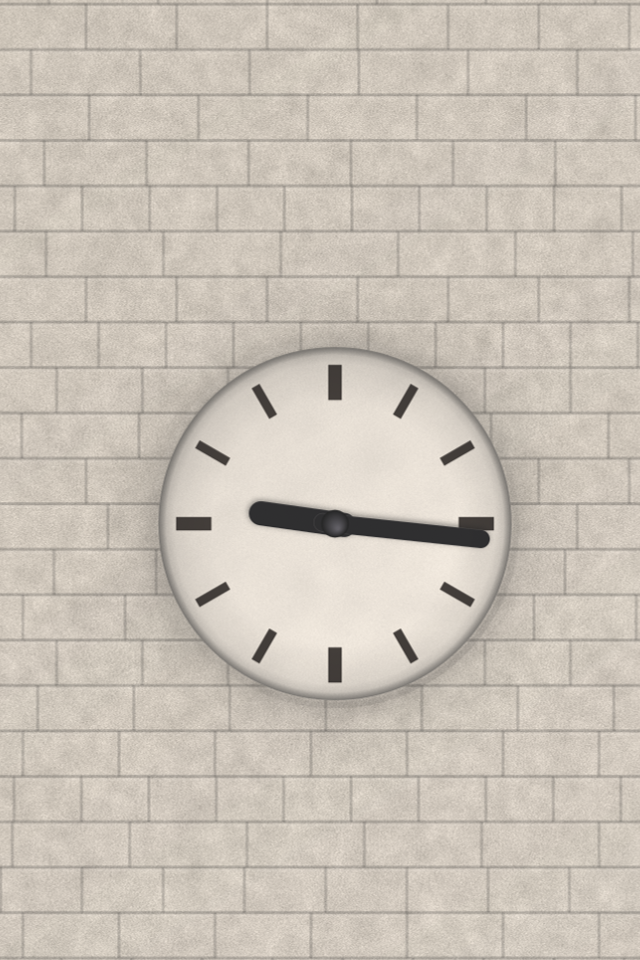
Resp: 9.16
